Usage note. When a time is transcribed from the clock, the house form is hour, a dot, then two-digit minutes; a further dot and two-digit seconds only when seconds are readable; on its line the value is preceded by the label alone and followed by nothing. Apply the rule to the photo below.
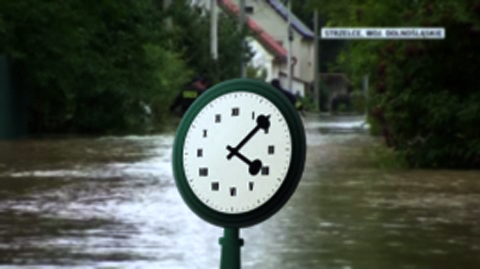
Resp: 4.08
